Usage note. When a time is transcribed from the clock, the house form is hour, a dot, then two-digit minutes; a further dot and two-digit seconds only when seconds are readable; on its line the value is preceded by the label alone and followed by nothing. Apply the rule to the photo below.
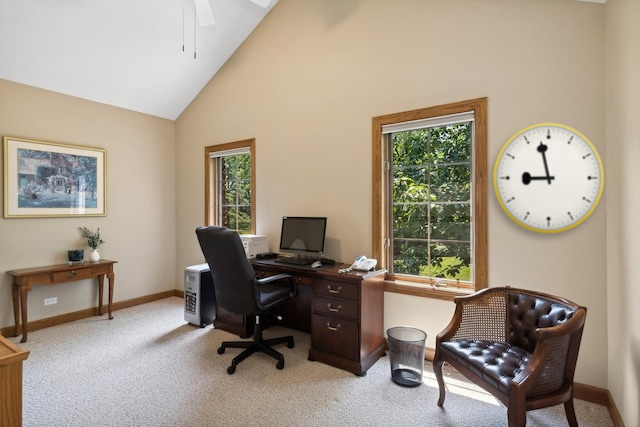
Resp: 8.58
